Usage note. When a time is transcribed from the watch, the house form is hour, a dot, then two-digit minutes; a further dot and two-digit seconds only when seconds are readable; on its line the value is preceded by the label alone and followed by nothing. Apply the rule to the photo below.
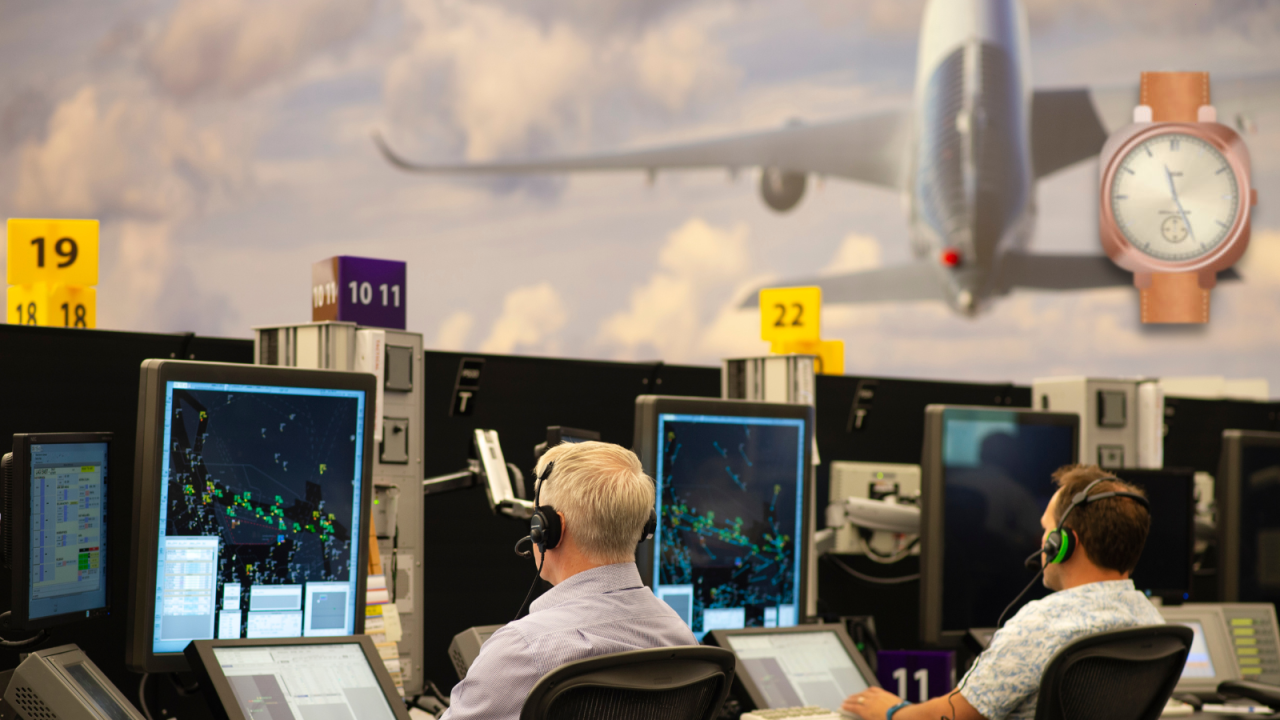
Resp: 11.26
